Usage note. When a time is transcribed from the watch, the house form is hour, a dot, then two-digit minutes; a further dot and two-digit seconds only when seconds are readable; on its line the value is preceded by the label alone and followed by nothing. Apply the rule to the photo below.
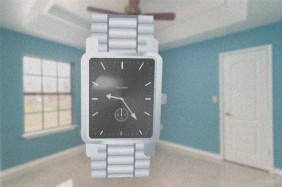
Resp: 9.24
